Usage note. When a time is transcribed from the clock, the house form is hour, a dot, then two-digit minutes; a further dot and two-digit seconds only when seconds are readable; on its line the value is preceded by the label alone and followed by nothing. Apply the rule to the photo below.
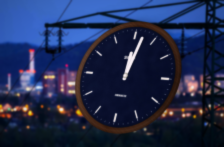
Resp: 12.02
